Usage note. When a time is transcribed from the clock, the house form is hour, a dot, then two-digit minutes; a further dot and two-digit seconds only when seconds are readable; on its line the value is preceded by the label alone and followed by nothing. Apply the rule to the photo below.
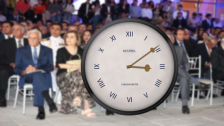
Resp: 3.09
